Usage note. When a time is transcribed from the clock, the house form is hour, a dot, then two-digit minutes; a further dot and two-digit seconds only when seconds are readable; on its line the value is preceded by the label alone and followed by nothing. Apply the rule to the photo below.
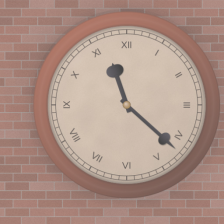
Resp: 11.22
